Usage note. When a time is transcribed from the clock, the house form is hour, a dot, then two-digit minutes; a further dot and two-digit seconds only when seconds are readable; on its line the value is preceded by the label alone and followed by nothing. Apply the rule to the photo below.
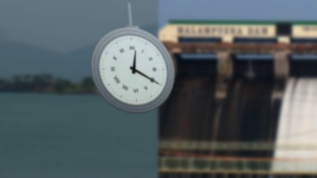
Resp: 12.20
